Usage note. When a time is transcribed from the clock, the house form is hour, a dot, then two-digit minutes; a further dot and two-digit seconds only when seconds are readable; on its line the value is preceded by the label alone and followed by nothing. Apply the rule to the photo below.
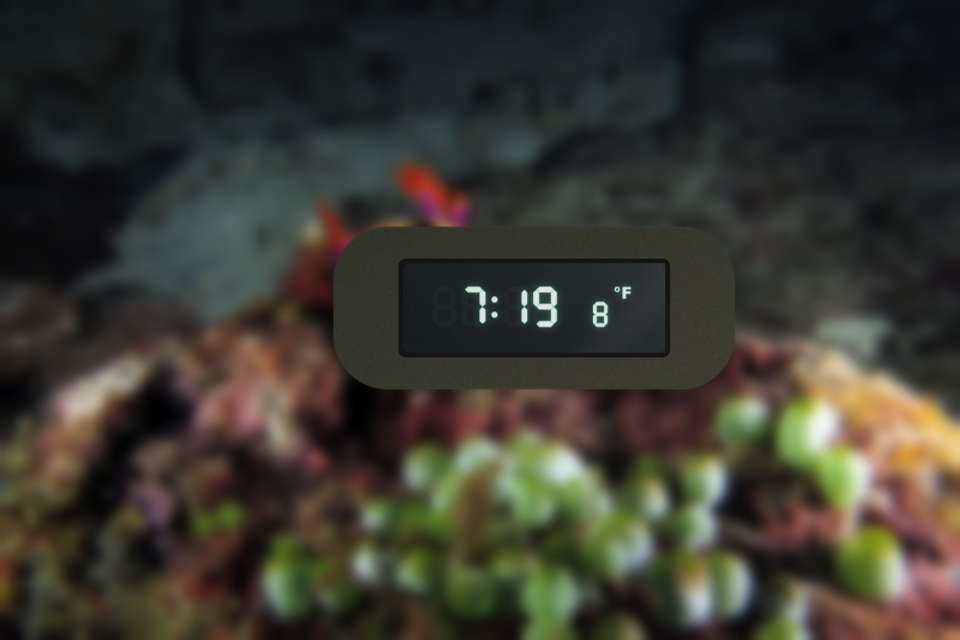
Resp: 7.19
